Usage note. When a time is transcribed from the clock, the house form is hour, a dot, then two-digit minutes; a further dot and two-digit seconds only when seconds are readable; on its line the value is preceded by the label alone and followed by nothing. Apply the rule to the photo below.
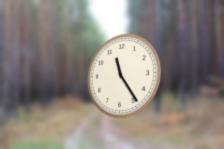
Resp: 11.24
